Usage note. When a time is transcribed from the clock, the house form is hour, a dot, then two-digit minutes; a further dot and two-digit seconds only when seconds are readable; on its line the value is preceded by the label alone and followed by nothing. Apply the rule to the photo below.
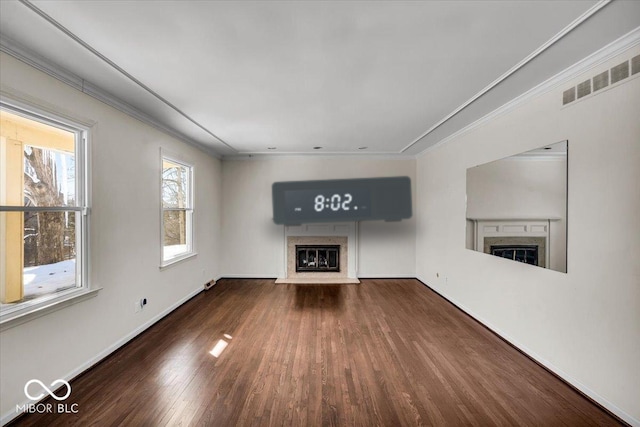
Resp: 8.02
